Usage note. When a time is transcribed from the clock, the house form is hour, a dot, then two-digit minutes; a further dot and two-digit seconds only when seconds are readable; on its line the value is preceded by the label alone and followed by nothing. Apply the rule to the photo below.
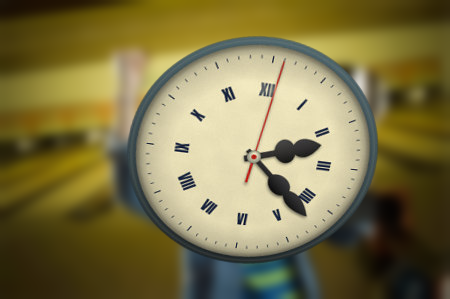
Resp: 2.22.01
